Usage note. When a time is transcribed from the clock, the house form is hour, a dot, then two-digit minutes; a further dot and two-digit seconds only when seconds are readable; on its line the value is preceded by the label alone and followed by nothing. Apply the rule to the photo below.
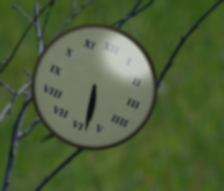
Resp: 5.28
